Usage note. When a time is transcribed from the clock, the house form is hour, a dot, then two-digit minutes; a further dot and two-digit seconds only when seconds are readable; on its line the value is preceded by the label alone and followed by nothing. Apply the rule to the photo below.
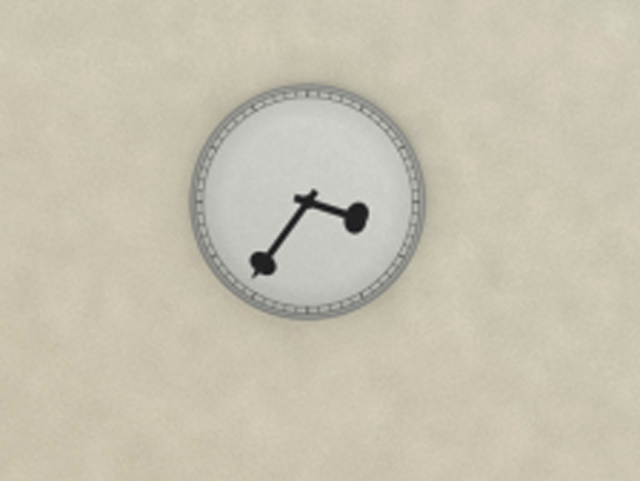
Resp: 3.36
